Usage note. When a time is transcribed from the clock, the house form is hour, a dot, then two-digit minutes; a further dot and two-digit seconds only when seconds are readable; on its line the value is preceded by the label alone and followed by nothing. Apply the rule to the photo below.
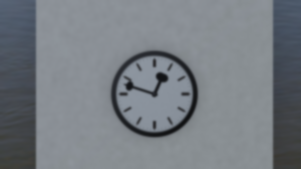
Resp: 12.48
